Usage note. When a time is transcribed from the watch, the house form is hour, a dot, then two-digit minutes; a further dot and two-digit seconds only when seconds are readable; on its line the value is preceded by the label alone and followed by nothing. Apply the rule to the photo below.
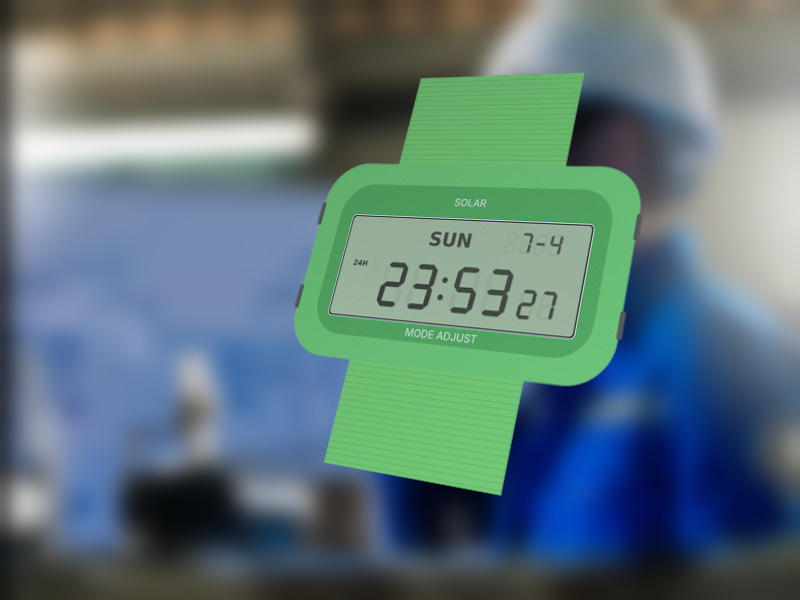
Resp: 23.53.27
